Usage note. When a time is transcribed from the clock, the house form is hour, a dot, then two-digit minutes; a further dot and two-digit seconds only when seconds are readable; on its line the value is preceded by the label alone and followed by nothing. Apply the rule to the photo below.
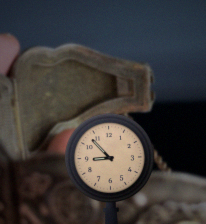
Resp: 8.53
